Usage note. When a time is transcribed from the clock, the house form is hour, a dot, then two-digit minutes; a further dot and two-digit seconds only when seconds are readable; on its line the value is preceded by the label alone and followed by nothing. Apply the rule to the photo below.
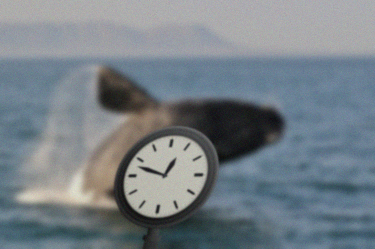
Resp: 12.48
